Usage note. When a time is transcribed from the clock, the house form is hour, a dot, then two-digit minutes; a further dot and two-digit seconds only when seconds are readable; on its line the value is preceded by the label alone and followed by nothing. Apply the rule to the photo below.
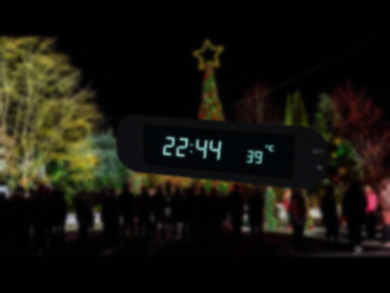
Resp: 22.44
